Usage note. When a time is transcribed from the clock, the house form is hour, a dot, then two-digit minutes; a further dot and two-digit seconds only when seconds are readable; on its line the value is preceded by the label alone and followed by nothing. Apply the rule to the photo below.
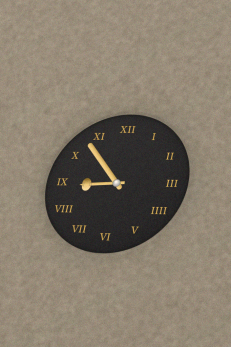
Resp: 8.53
